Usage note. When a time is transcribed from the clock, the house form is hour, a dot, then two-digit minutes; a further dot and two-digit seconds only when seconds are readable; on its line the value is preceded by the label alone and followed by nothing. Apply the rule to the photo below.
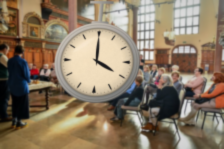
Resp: 4.00
